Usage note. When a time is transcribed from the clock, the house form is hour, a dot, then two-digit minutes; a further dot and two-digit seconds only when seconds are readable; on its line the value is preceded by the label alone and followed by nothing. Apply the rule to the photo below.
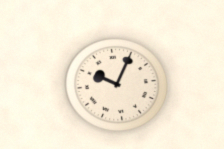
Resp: 10.05
